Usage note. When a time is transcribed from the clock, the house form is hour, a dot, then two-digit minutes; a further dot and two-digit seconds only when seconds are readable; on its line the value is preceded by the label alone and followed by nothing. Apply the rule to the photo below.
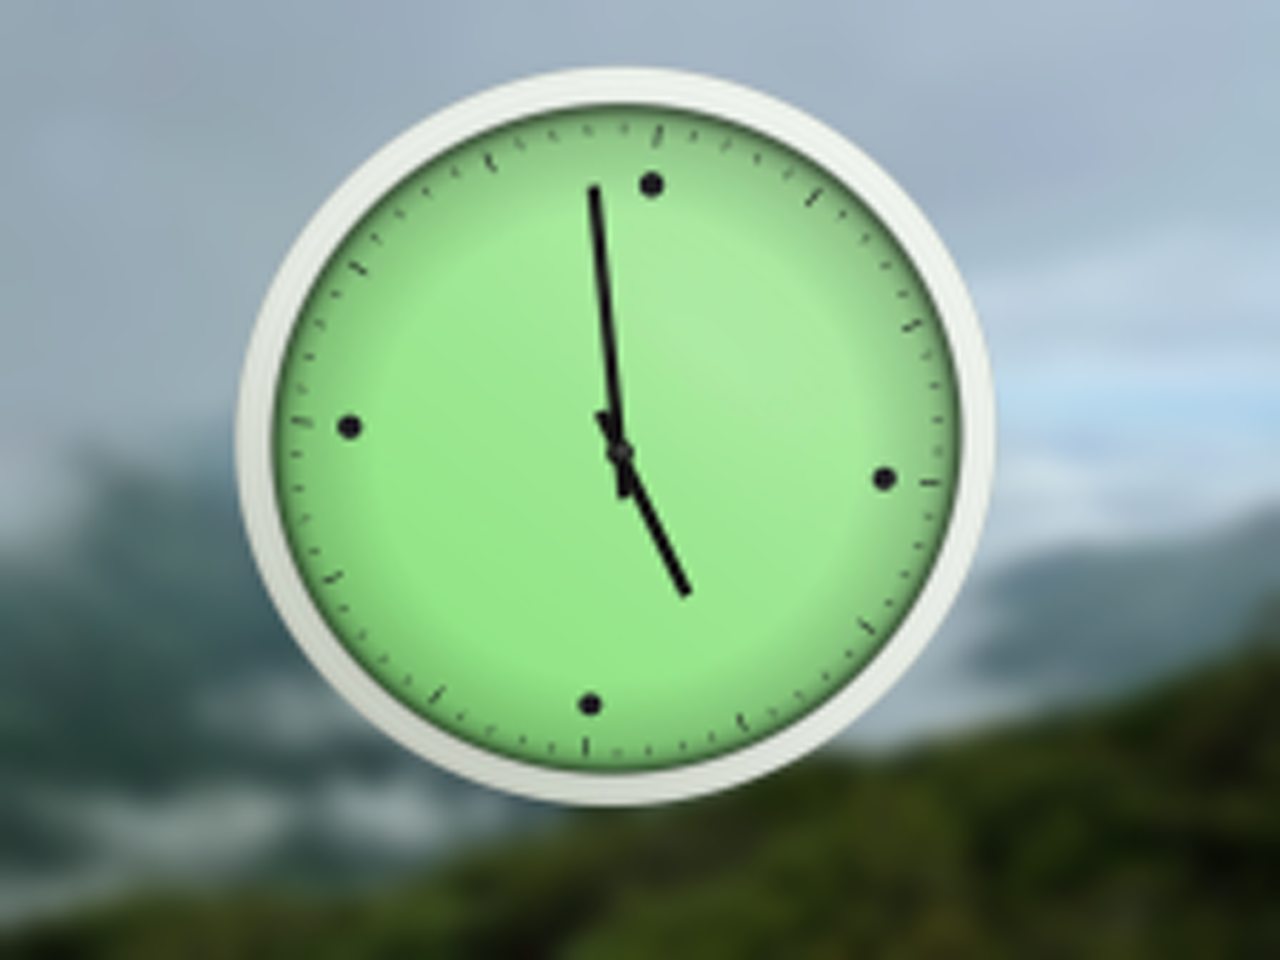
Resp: 4.58
